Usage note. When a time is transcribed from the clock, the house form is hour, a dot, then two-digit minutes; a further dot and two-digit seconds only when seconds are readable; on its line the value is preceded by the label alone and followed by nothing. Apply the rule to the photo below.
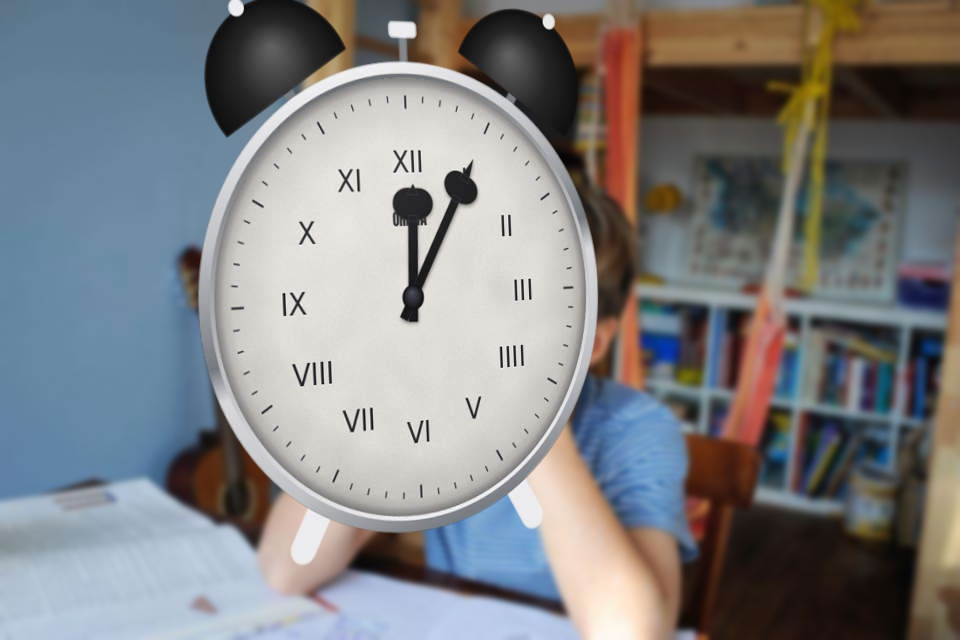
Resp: 12.05
